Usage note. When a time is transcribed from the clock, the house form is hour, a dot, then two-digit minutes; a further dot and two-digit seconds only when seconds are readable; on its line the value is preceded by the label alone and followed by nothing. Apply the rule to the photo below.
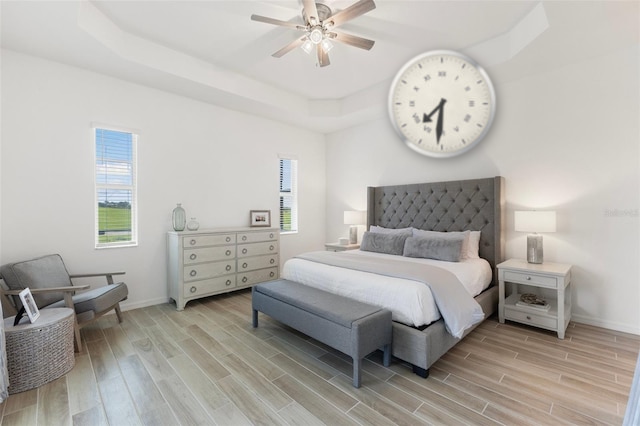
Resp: 7.31
